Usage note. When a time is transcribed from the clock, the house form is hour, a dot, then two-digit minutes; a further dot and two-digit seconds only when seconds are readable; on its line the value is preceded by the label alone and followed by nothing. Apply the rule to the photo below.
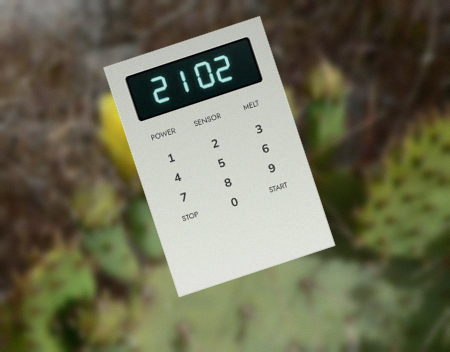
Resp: 21.02
